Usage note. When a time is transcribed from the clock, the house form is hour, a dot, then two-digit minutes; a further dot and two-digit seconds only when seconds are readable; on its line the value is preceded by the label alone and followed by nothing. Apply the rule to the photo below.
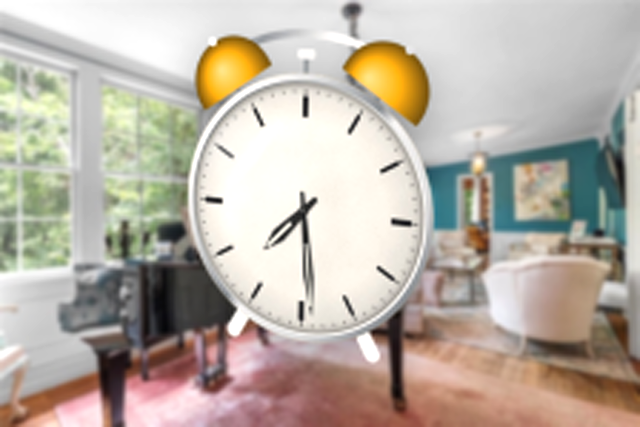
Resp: 7.29
